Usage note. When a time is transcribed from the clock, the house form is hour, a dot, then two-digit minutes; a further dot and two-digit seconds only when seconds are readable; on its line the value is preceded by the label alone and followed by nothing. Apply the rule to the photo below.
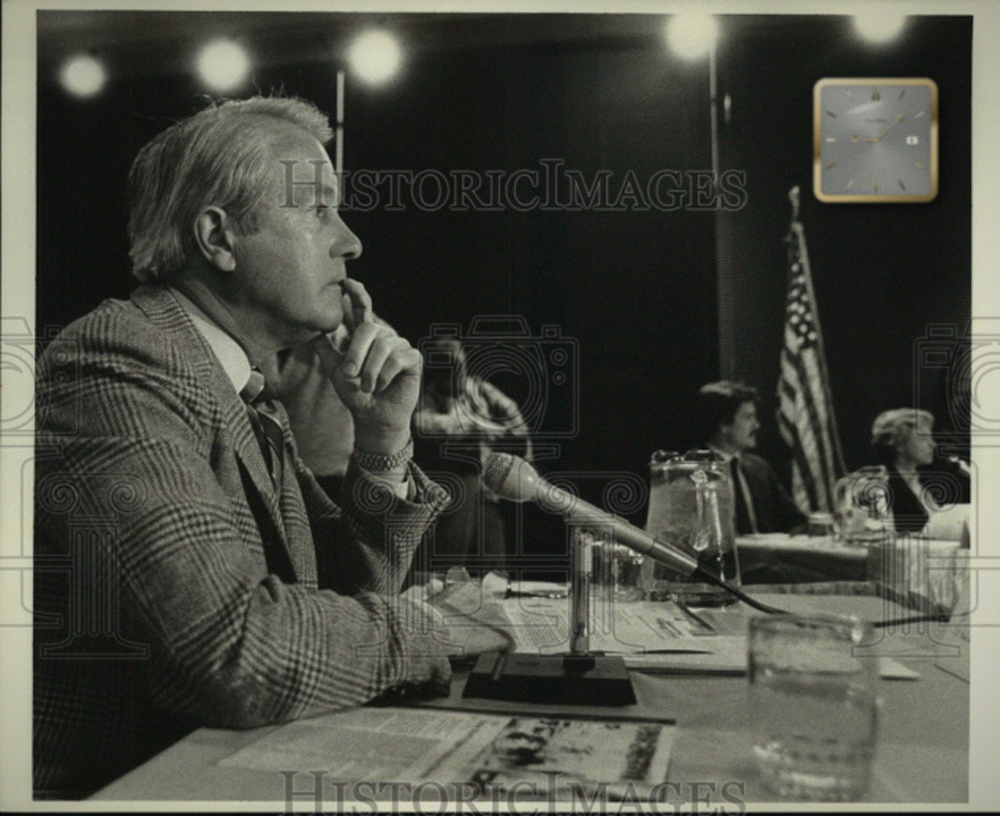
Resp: 9.08
